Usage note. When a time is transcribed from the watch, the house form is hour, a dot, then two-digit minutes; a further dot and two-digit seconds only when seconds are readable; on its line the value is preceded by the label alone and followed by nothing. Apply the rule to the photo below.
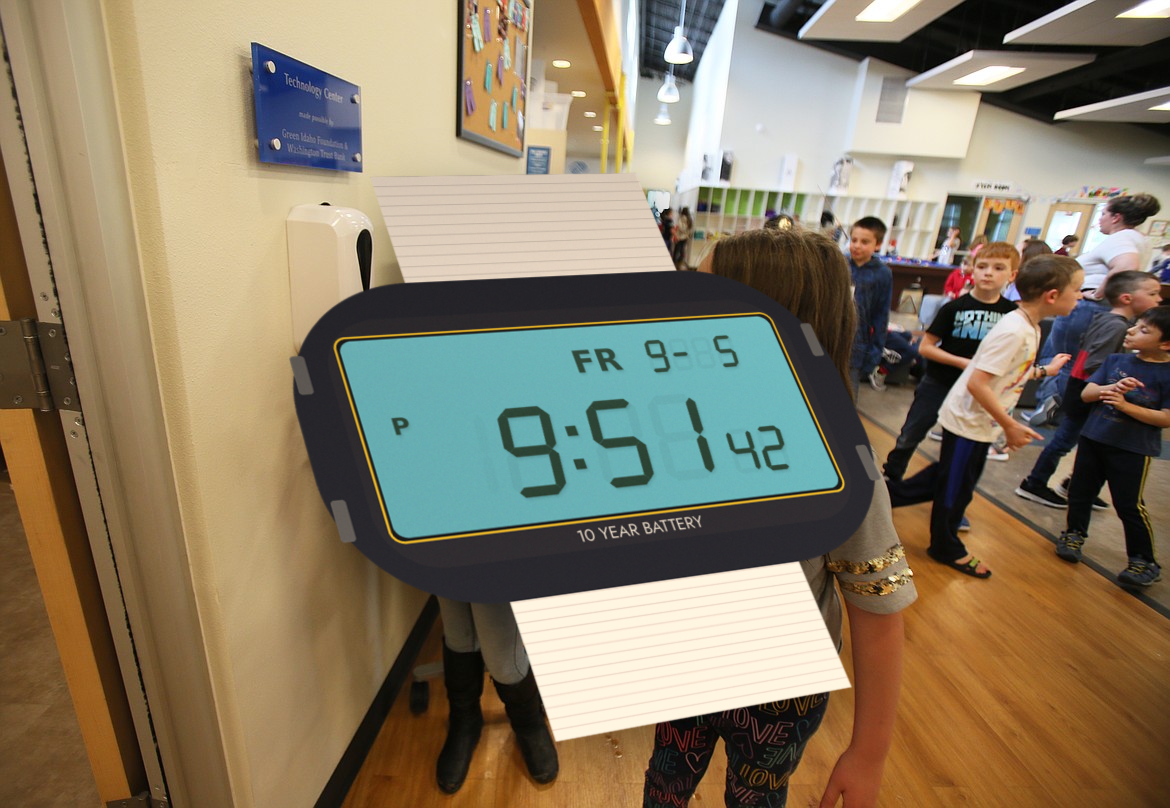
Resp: 9.51.42
